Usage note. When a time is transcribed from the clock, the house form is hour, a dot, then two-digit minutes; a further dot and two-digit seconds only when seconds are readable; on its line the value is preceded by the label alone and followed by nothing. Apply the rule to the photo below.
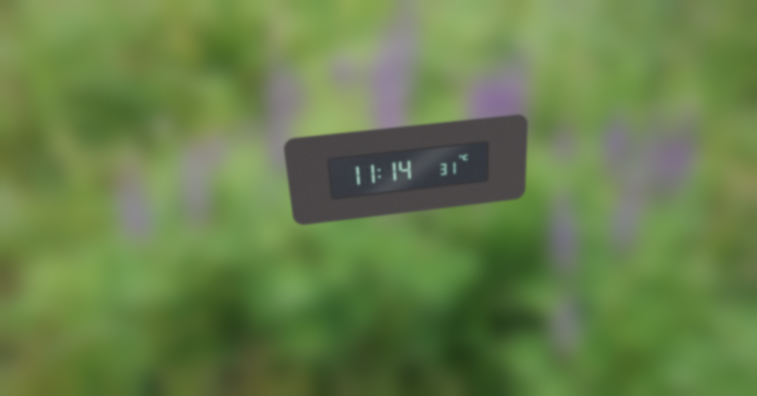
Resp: 11.14
